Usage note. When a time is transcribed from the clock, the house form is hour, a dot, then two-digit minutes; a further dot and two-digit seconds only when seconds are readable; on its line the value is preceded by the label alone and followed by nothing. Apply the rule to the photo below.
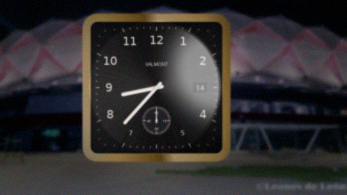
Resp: 8.37
